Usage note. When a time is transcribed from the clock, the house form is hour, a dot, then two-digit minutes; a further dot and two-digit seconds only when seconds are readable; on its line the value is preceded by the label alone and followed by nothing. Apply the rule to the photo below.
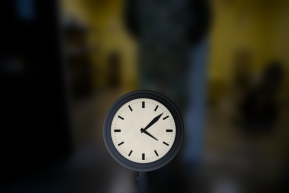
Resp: 4.08
